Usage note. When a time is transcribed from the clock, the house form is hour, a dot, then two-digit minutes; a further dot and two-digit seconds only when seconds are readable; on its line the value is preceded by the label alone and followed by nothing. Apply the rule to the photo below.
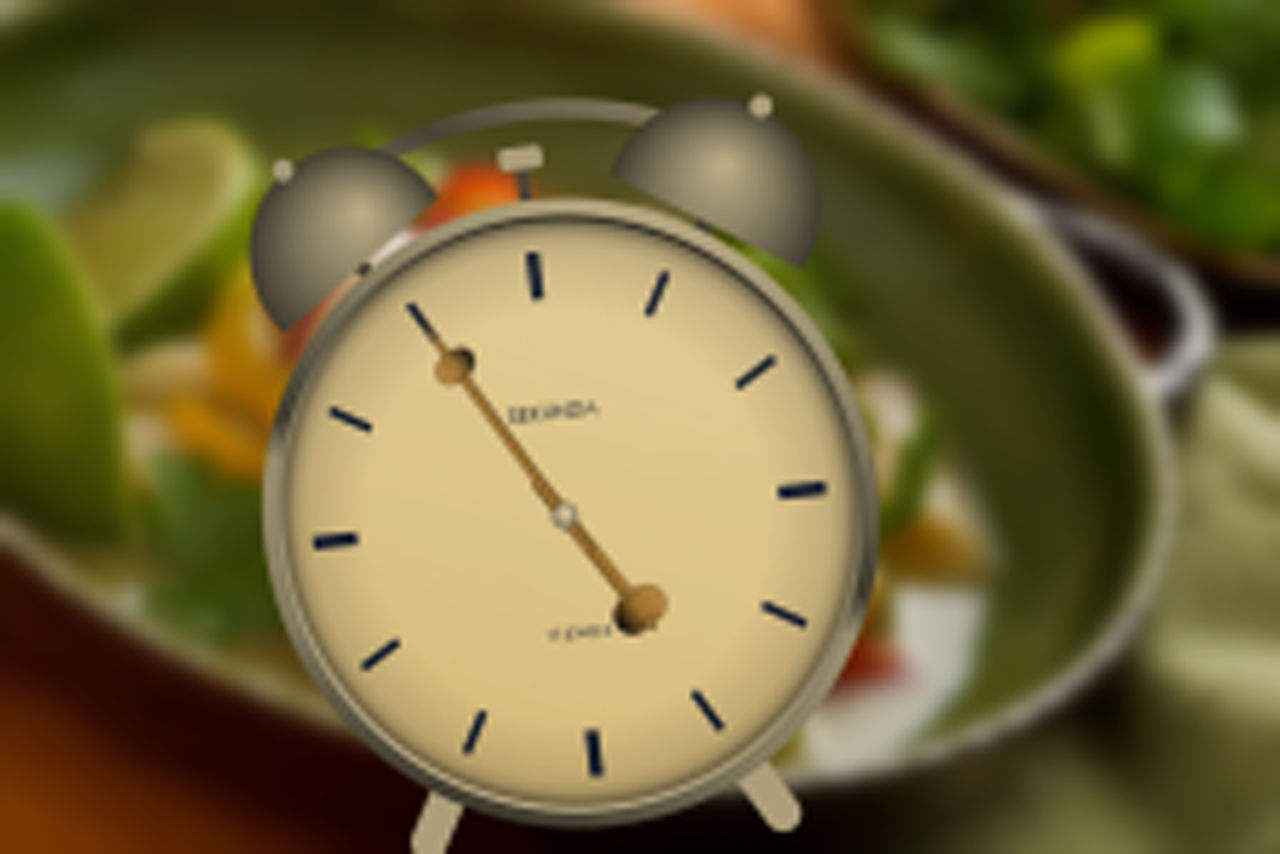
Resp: 4.55
